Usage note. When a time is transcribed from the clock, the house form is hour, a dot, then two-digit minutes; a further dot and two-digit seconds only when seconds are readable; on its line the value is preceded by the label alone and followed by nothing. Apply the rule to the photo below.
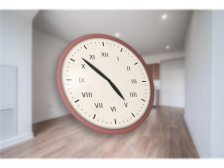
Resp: 4.52
